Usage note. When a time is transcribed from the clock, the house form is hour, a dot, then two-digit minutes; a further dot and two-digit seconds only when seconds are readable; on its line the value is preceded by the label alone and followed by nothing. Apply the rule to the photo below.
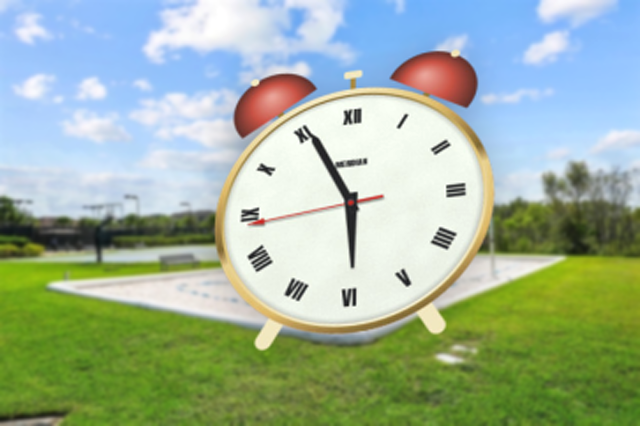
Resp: 5.55.44
